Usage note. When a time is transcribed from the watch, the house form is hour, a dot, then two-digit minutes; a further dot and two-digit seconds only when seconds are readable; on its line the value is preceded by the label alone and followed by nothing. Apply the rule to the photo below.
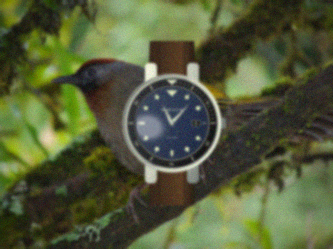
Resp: 11.07
